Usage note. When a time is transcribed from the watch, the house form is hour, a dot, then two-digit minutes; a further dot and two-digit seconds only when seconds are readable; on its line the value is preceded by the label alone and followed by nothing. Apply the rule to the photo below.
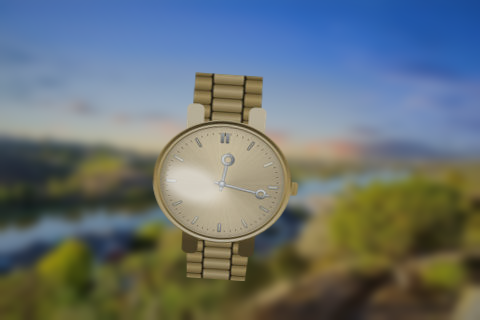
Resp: 12.17
